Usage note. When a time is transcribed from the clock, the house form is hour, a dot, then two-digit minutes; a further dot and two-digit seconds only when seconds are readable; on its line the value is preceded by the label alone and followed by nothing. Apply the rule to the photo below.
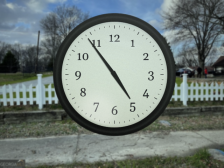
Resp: 4.54
